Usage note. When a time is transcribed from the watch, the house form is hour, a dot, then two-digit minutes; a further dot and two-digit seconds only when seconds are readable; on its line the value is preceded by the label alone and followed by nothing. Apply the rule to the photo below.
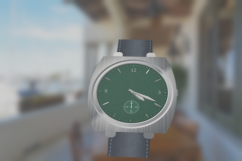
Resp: 4.19
